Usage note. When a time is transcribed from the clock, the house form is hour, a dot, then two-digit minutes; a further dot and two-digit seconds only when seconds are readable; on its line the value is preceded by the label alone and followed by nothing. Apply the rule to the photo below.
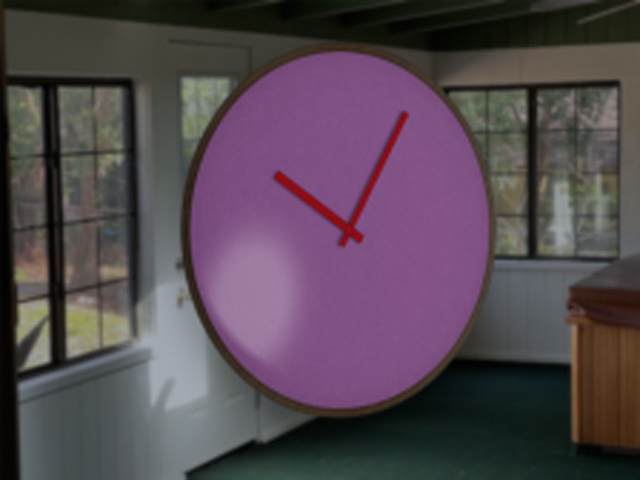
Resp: 10.05
